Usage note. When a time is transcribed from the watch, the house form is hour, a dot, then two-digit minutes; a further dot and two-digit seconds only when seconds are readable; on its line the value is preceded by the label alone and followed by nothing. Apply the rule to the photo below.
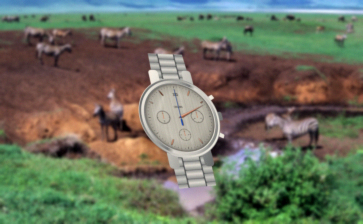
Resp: 2.11
